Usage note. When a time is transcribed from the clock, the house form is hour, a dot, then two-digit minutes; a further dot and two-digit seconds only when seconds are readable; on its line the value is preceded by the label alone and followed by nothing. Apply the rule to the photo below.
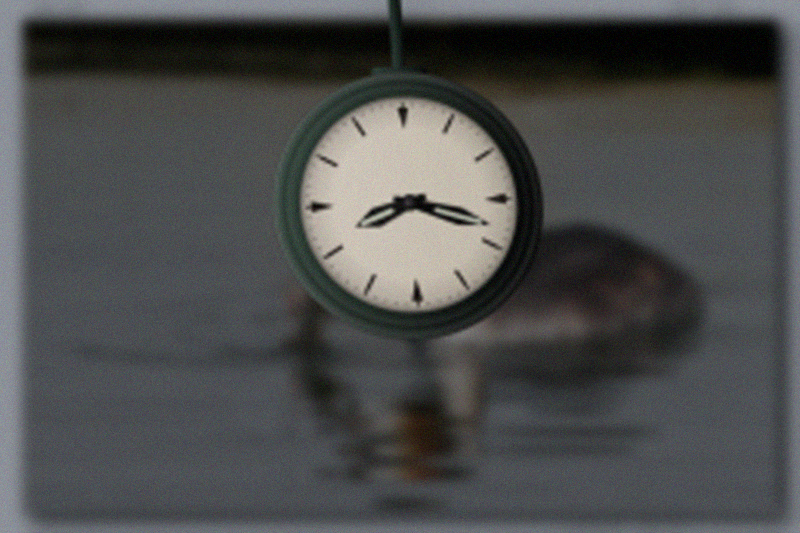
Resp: 8.18
